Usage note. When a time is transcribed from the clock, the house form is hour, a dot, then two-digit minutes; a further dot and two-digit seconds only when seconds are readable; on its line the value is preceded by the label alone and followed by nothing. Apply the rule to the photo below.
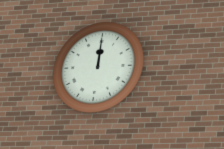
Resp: 12.00
